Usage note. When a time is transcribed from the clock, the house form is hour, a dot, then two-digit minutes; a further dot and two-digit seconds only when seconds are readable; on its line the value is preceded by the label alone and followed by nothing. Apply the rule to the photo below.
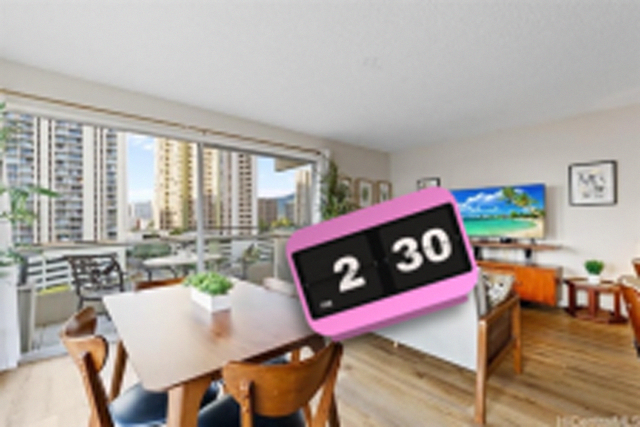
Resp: 2.30
